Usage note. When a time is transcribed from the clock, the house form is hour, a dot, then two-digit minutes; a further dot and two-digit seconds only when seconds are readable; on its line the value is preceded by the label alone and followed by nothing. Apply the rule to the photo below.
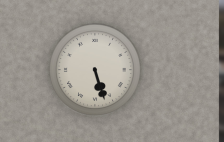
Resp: 5.27
